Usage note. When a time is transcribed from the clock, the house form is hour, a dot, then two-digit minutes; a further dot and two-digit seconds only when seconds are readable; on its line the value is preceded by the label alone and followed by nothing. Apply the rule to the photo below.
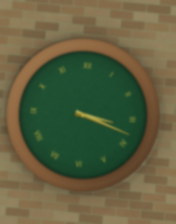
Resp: 3.18
